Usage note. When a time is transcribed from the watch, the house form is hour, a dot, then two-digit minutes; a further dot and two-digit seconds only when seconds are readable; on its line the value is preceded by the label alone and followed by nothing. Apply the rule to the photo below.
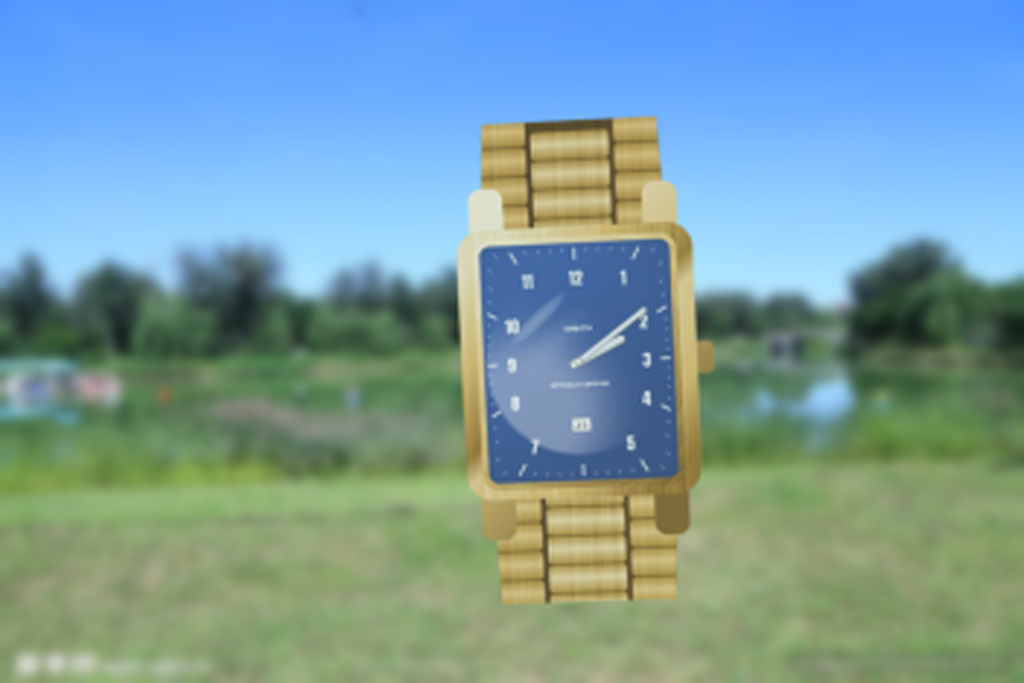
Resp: 2.09
